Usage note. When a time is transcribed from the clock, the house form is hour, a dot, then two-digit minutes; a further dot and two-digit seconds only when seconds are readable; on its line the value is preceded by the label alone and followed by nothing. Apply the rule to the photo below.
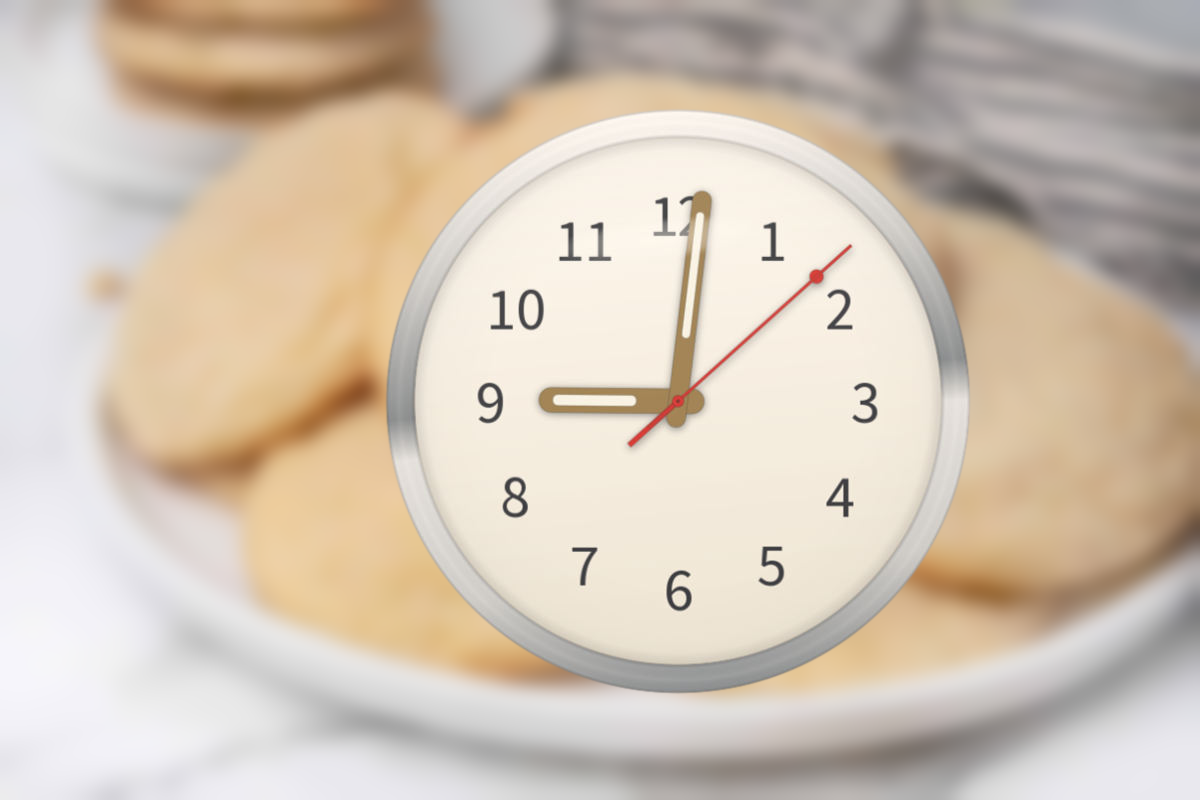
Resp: 9.01.08
